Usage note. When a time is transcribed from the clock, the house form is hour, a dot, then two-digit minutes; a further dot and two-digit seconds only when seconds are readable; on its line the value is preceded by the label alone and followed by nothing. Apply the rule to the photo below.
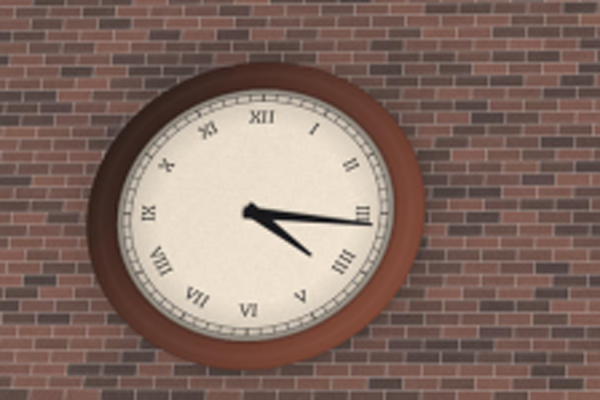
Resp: 4.16
